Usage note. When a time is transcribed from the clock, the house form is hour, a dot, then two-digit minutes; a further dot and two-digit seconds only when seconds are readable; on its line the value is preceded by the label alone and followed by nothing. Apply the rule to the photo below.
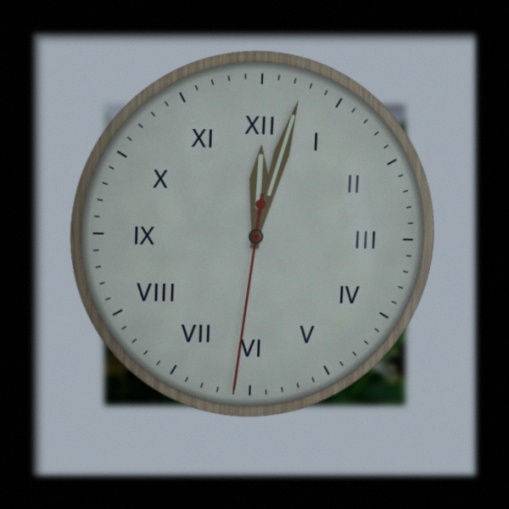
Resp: 12.02.31
